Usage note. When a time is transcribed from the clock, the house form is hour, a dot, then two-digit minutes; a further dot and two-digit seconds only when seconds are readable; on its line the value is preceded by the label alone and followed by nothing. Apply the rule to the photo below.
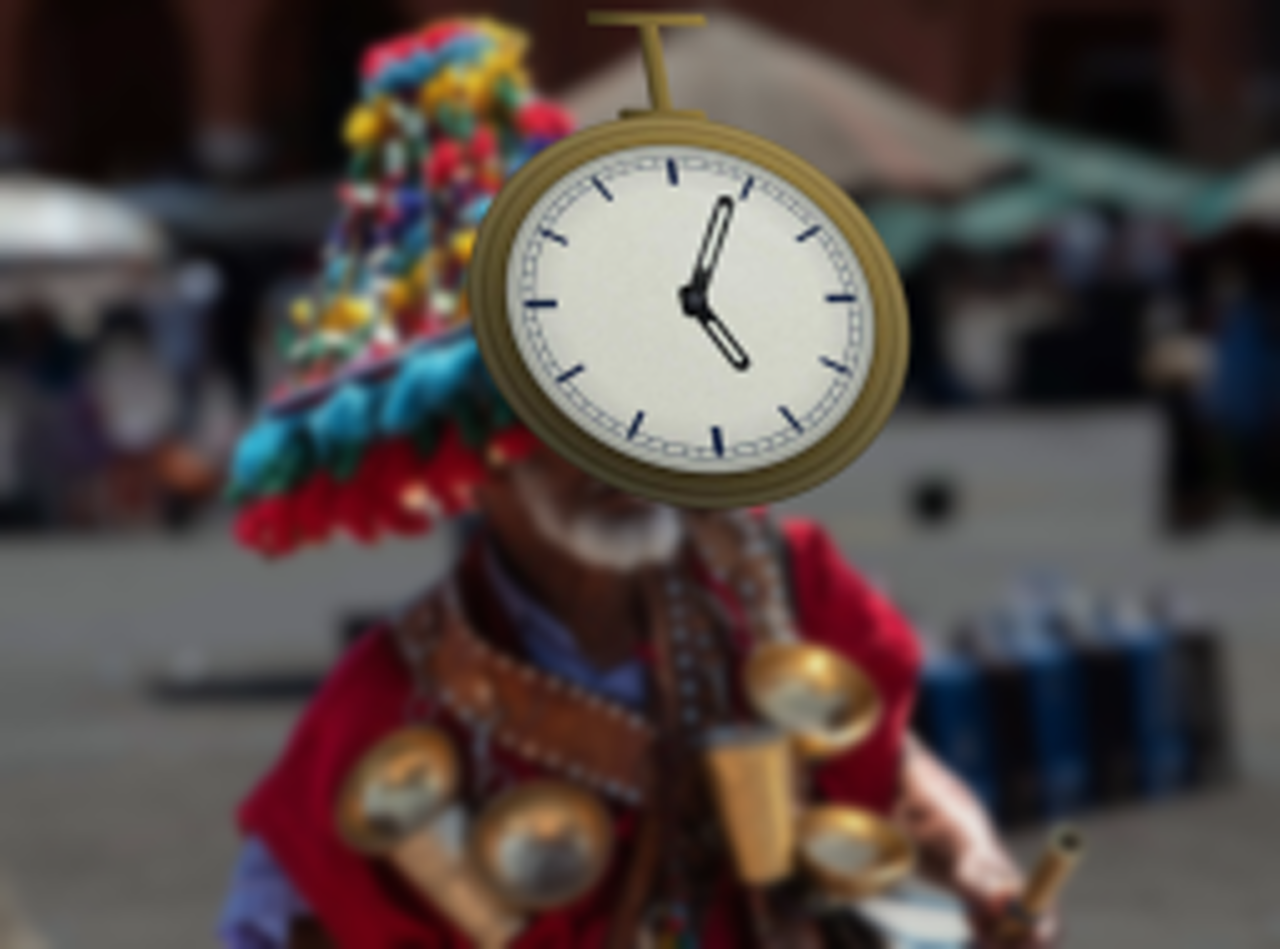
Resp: 5.04
